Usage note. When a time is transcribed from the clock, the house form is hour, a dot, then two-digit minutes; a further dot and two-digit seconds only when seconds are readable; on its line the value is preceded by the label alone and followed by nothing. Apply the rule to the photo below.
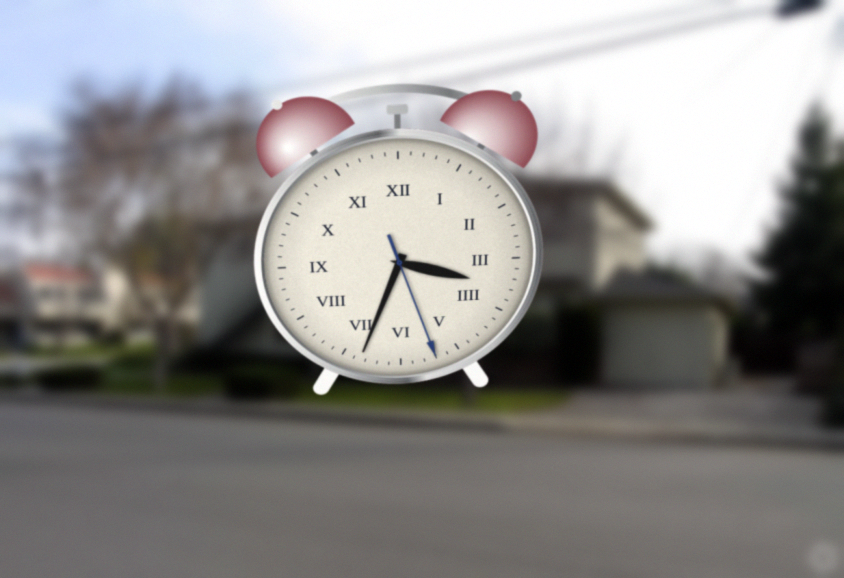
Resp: 3.33.27
